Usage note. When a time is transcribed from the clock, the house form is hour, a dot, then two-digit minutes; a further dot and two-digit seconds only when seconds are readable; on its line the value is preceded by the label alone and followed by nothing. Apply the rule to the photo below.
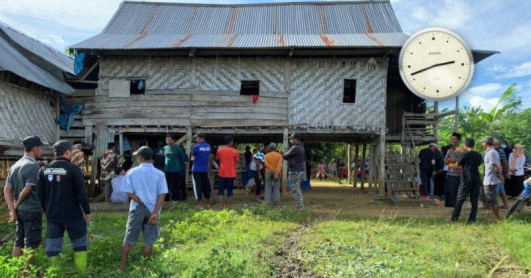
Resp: 2.42
